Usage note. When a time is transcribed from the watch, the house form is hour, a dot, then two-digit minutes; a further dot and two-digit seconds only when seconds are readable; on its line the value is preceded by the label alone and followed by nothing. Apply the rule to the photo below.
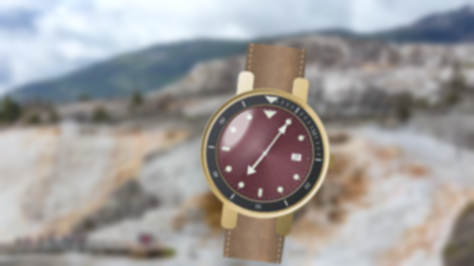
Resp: 7.05
